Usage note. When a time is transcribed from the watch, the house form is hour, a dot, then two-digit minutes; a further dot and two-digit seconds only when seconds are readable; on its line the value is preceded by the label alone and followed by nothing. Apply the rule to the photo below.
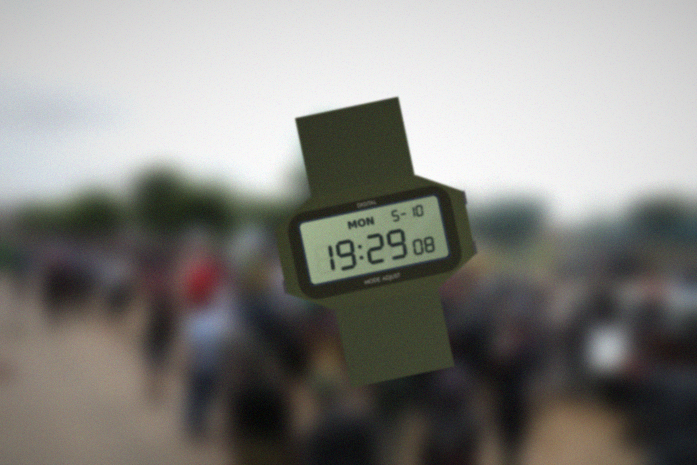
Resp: 19.29.08
